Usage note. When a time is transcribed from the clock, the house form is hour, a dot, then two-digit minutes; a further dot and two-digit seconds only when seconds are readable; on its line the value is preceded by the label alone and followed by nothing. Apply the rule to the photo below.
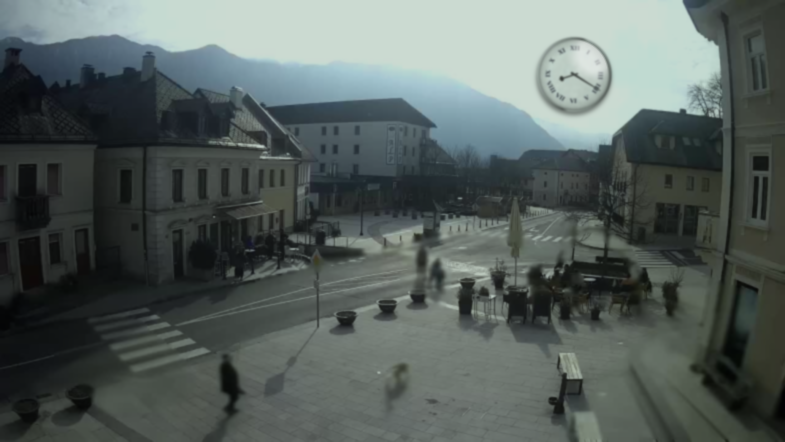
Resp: 8.20
